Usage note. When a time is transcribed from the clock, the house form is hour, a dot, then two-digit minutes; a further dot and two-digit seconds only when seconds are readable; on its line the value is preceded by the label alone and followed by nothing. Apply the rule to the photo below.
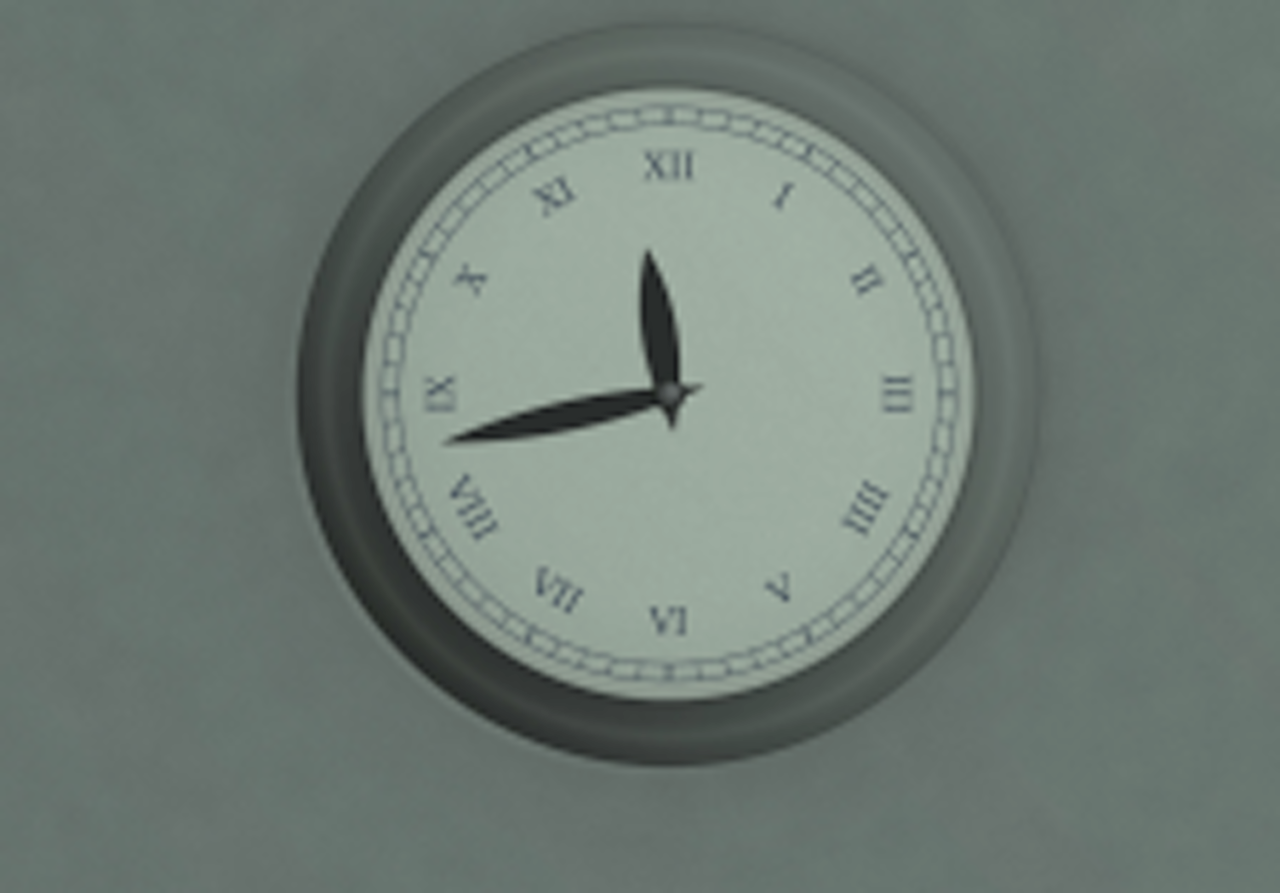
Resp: 11.43
